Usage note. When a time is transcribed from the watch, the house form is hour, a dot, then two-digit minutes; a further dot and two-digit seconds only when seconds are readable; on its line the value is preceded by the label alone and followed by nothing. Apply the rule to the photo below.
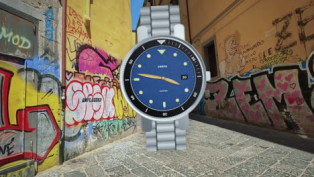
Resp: 3.47
